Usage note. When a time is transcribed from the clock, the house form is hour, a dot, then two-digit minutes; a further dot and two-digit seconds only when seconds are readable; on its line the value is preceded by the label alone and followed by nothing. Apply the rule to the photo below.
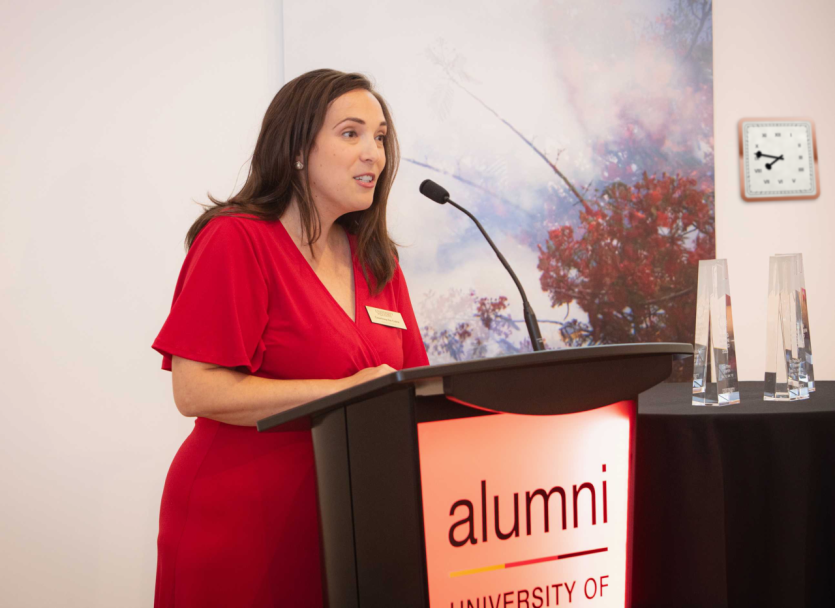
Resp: 7.47
